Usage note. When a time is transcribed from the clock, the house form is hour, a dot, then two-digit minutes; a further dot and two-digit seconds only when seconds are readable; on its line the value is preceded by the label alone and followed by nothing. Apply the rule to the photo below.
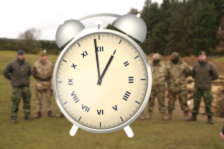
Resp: 12.59
